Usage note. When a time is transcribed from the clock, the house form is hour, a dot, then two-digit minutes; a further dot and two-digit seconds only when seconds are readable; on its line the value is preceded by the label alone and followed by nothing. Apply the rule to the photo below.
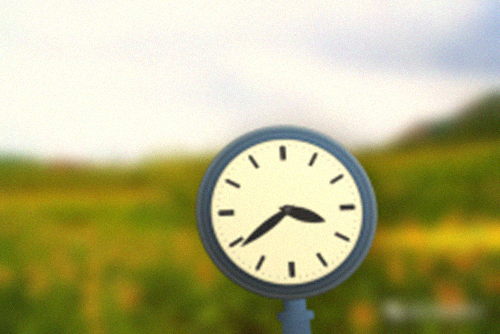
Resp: 3.39
